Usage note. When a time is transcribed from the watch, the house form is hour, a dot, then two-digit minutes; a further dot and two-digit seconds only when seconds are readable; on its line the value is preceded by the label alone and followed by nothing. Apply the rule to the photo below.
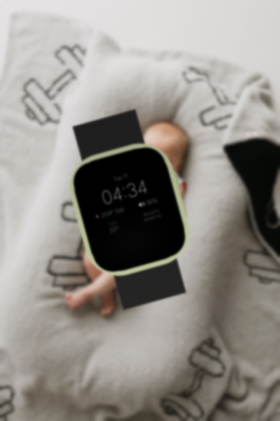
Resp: 4.34
